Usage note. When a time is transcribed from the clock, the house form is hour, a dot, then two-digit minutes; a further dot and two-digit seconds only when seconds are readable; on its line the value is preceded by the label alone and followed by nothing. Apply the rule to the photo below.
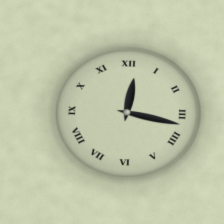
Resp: 12.17
